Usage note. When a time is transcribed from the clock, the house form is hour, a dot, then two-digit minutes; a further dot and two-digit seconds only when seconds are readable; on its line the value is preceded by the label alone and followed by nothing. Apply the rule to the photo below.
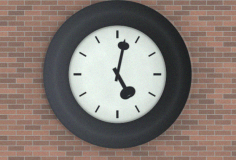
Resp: 5.02
